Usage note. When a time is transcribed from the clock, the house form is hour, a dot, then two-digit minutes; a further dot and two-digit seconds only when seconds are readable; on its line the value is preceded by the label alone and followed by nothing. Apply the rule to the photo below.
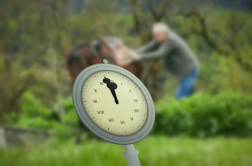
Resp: 11.58
